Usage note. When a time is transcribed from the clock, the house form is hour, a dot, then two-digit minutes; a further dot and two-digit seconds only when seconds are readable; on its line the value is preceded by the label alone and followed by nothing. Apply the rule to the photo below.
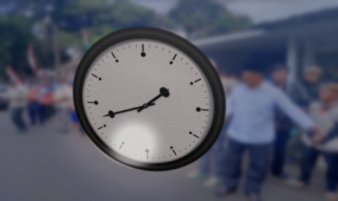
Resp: 1.42
